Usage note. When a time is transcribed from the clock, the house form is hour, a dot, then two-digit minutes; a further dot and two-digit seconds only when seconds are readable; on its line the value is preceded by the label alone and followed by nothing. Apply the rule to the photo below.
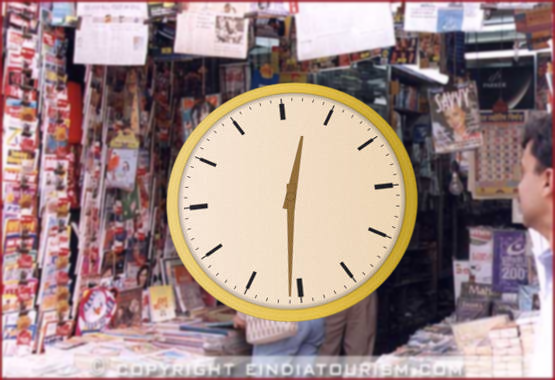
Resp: 12.31
